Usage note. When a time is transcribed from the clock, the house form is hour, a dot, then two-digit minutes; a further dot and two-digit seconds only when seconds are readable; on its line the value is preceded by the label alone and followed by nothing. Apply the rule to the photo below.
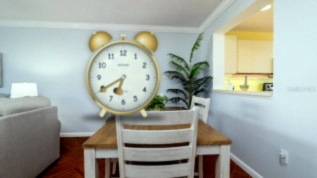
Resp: 6.40
